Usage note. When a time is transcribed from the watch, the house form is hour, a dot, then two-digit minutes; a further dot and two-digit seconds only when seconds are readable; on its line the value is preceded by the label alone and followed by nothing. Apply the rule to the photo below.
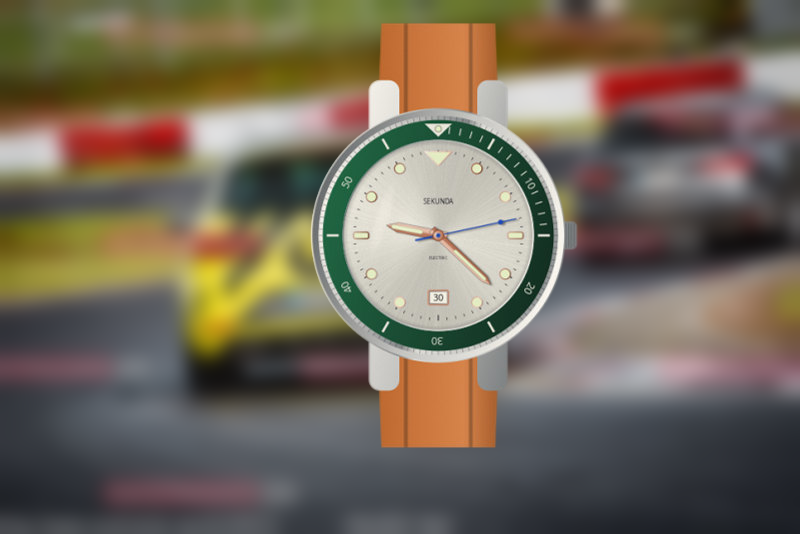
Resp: 9.22.13
